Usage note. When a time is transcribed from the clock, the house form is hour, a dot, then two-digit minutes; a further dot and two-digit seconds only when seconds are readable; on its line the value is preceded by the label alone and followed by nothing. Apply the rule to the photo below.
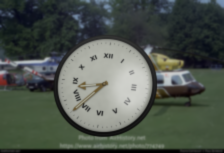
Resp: 8.37
